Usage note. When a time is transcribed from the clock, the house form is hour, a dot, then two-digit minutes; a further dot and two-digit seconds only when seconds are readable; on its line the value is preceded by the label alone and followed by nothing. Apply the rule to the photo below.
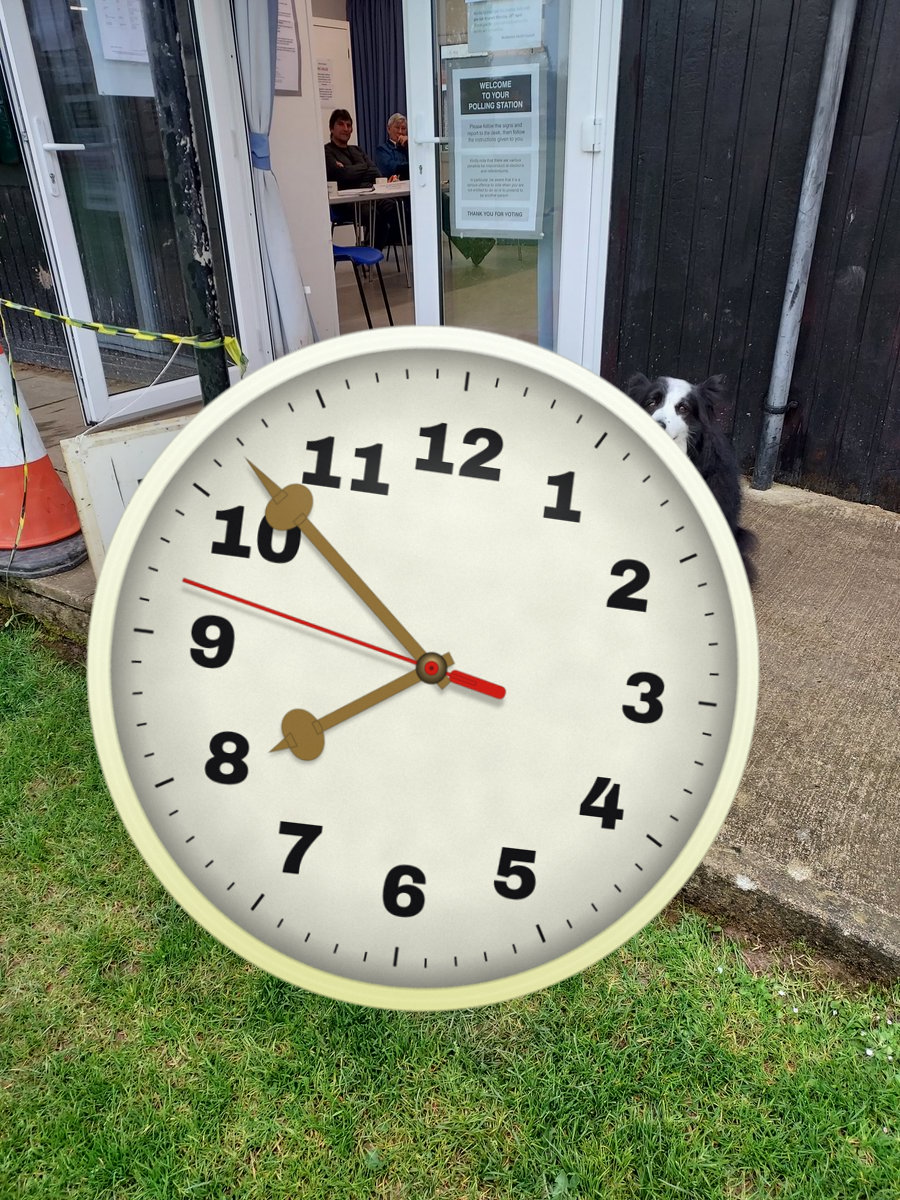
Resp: 7.51.47
